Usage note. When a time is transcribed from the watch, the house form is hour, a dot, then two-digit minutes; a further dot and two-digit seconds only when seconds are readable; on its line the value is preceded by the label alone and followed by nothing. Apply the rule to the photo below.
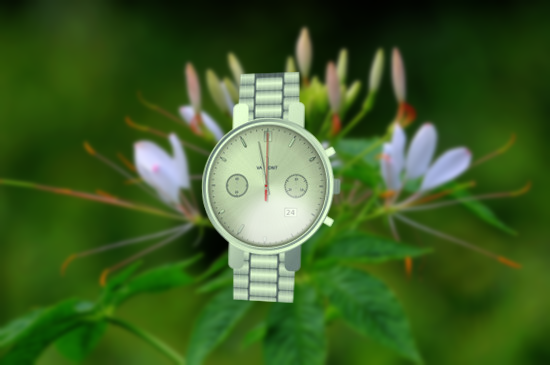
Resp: 11.58
